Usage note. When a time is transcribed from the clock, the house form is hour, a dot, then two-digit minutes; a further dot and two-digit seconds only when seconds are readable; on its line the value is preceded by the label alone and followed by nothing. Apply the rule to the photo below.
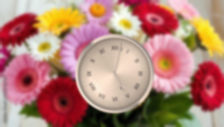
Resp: 5.02
